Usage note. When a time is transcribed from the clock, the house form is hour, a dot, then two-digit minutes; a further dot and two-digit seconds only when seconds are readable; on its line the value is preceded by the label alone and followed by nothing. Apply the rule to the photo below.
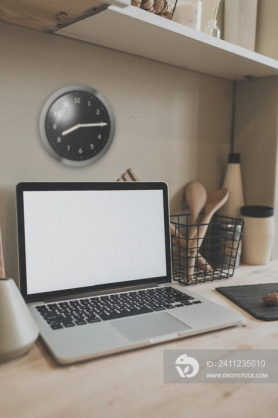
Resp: 8.15
